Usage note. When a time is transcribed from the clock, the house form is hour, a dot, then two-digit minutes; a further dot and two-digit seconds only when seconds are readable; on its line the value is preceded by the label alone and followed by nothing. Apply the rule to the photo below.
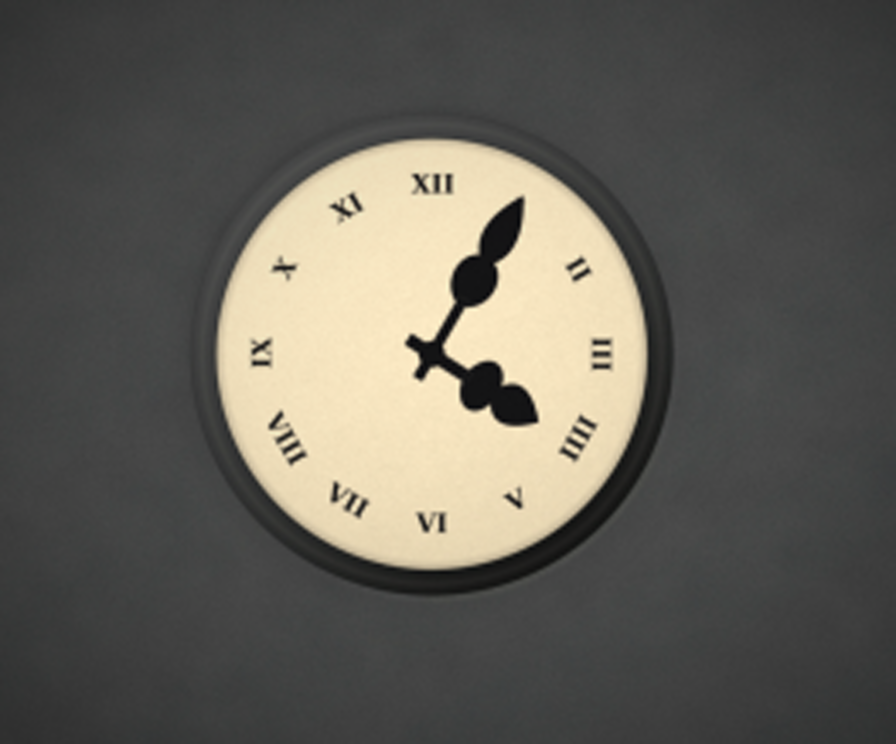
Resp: 4.05
